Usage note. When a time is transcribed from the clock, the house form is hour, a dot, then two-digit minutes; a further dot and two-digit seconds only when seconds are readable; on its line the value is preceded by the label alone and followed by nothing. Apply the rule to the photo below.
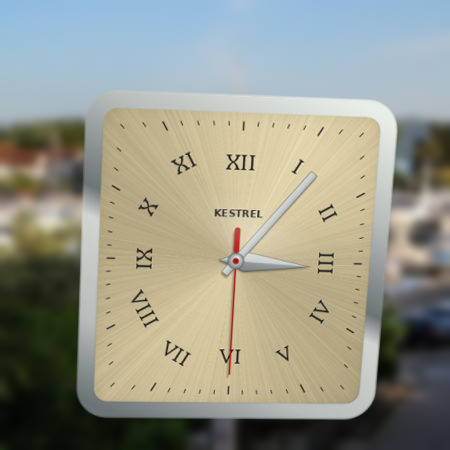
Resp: 3.06.30
